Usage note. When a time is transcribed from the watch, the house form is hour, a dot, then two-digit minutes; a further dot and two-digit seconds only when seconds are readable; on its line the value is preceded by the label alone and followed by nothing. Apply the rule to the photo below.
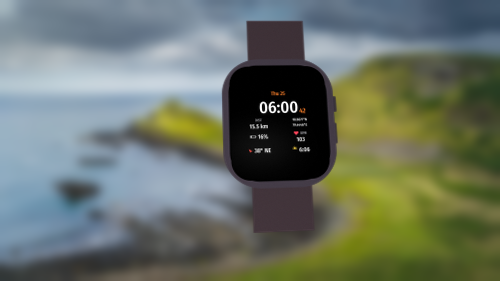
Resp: 6.00
